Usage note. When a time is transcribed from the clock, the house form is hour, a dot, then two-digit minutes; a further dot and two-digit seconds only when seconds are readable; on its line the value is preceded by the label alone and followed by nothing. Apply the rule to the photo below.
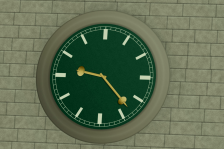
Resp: 9.23
